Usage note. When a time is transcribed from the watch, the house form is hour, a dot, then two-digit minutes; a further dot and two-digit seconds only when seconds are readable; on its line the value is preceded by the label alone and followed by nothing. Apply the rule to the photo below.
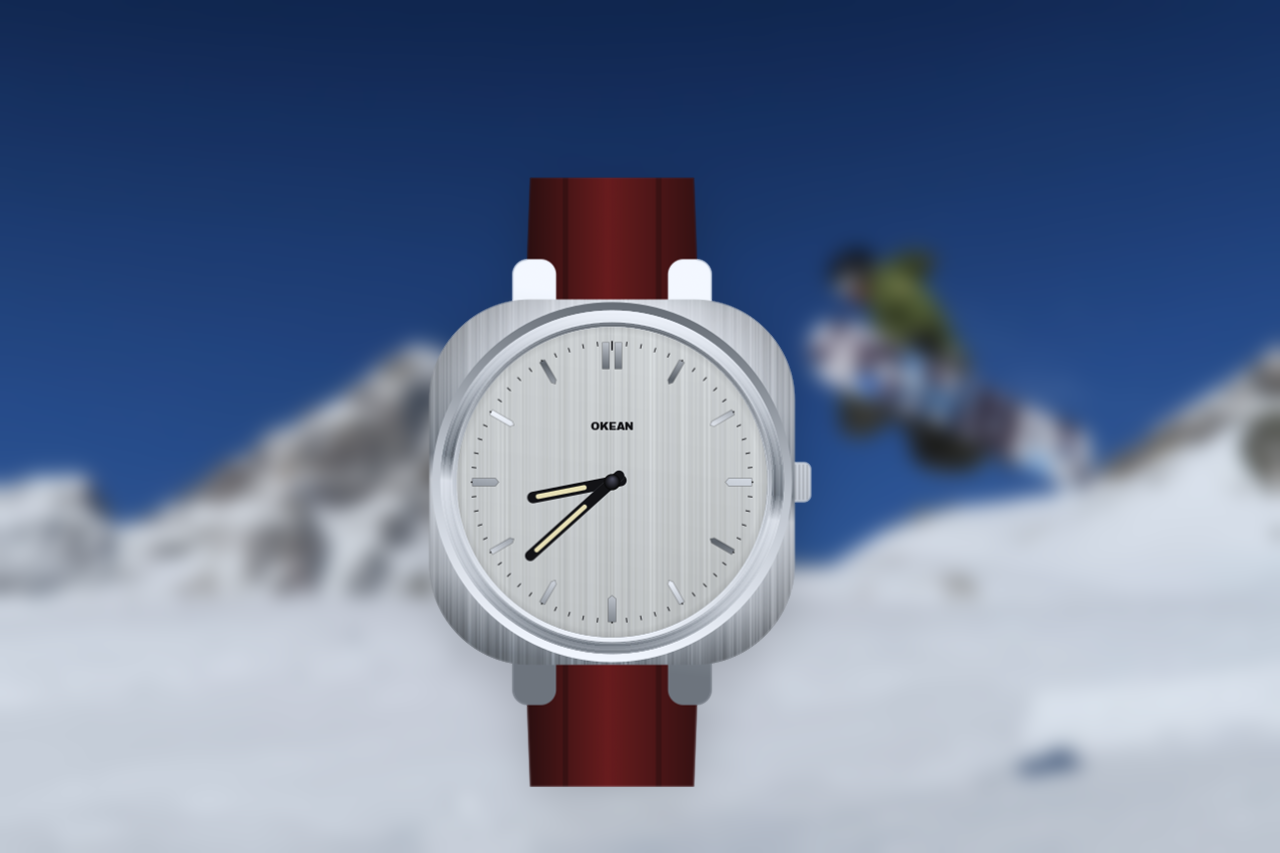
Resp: 8.38
